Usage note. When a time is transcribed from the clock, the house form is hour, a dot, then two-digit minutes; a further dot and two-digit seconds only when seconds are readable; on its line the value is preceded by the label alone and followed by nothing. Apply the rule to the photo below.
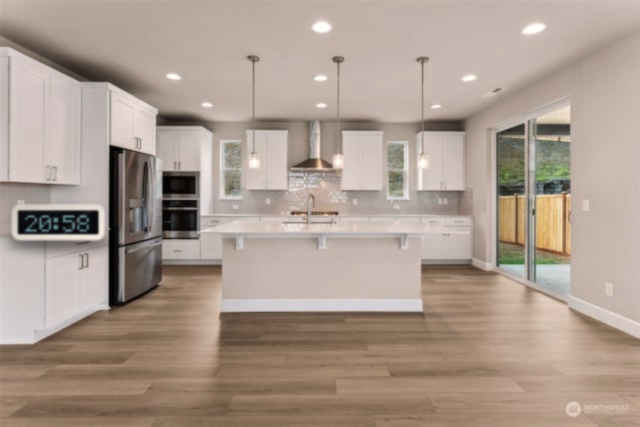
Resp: 20.58
